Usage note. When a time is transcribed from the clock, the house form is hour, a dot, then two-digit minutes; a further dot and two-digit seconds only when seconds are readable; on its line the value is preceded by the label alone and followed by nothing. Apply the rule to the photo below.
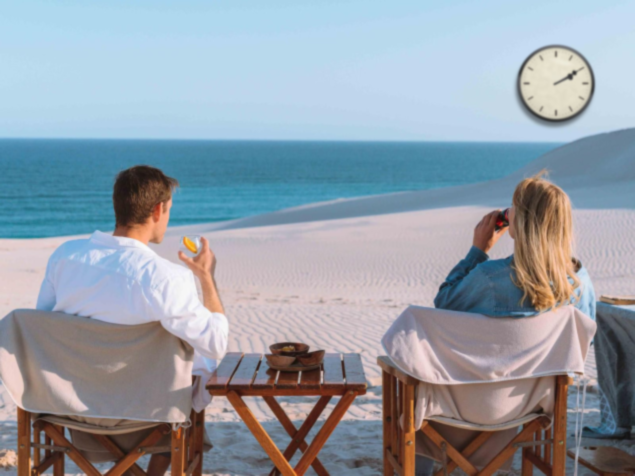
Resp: 2.10
